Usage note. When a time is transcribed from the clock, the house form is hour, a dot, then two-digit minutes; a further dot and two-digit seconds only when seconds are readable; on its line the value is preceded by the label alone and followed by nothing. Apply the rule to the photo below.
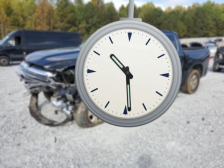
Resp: 10.29
